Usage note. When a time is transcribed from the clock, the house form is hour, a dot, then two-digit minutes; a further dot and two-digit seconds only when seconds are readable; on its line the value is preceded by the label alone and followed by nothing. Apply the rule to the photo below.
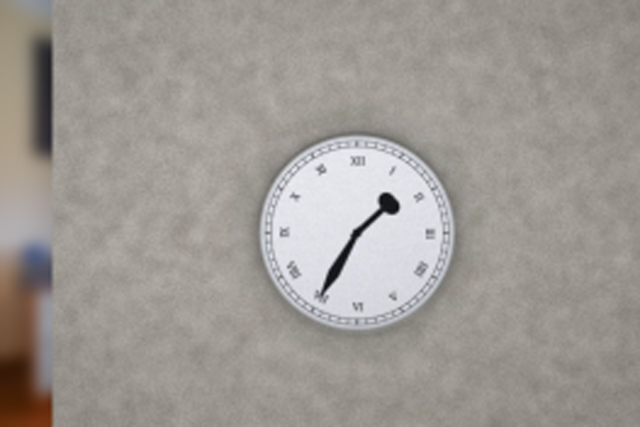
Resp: 1.35
